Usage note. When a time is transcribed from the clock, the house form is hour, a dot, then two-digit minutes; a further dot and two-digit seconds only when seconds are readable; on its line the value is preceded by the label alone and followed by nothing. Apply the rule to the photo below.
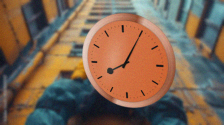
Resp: 8.05
